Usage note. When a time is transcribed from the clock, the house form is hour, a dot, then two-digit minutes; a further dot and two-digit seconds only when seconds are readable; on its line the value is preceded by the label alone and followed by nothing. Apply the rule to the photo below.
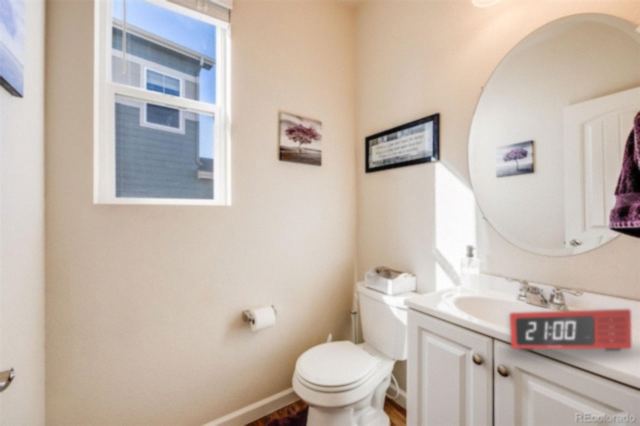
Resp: 21.00
